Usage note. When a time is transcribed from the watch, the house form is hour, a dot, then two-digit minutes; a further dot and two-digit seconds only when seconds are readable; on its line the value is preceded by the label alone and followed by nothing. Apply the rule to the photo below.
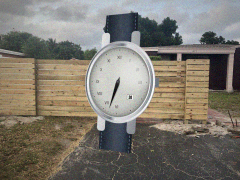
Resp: 6.33
